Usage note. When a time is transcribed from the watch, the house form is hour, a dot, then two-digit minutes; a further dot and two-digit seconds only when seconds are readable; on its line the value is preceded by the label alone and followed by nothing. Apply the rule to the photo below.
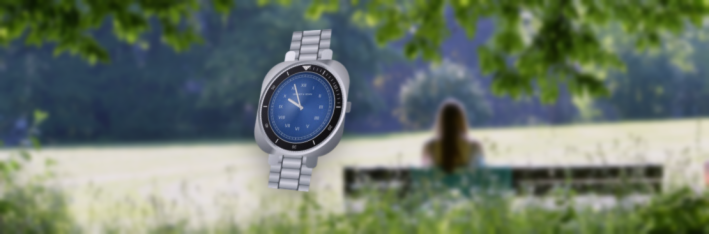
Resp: 9.56
